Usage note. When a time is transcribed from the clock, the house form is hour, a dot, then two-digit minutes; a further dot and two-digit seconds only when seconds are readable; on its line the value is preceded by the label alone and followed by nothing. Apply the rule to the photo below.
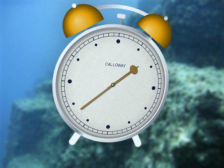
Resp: 1.38
